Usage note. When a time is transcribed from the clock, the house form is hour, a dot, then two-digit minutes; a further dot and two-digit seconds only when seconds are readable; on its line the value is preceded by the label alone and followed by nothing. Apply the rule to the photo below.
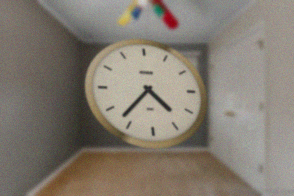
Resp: 4.37
